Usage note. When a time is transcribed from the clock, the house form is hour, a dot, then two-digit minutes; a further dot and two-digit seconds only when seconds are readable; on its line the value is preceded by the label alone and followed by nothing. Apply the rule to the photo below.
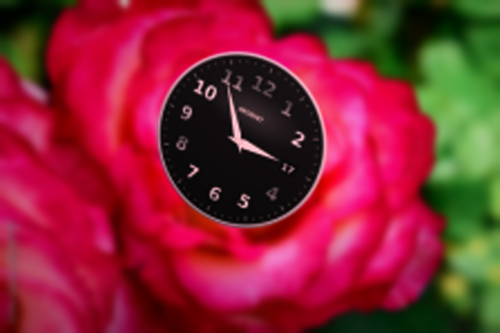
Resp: 2.54
